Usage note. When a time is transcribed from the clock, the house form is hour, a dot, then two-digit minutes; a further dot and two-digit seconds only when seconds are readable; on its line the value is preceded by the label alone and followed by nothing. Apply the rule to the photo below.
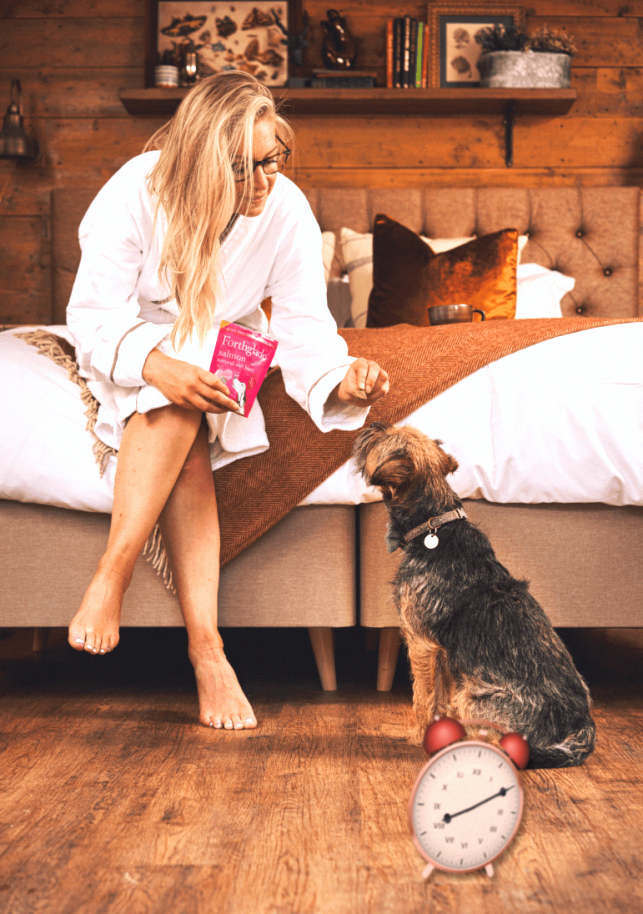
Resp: 8.10
